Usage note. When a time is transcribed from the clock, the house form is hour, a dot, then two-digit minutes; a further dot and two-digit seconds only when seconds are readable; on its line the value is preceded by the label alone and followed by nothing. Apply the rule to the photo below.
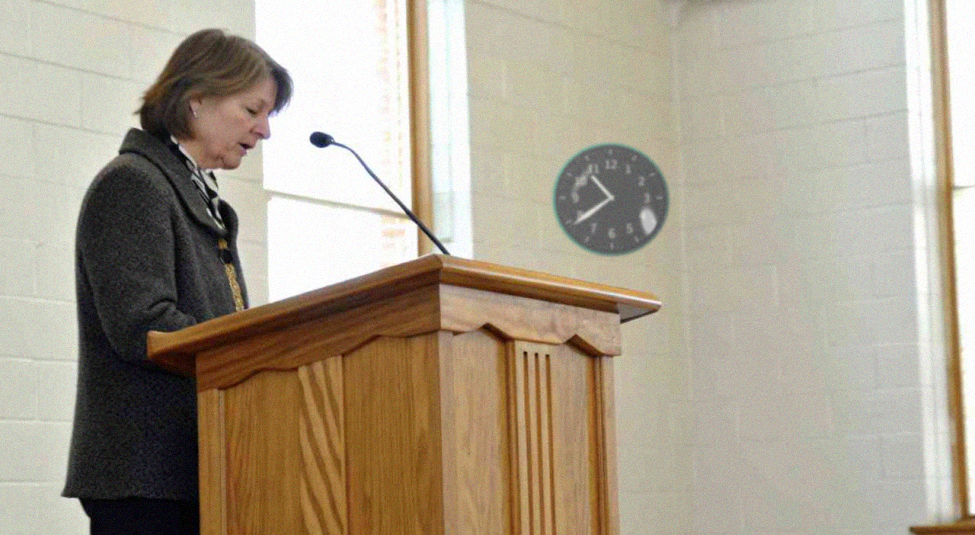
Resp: 10.39
